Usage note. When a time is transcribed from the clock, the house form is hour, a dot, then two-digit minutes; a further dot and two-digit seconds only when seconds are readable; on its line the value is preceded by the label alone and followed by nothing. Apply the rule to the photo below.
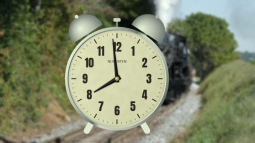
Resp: 7.59
